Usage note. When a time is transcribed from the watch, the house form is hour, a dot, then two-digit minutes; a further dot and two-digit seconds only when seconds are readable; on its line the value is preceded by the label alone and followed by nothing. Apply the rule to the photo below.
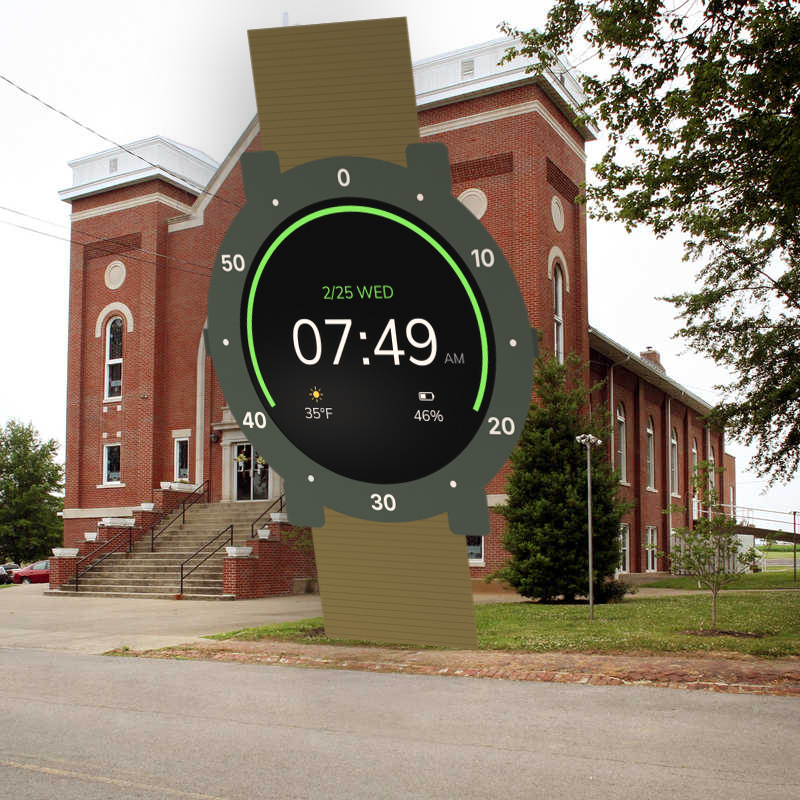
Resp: 7.49
